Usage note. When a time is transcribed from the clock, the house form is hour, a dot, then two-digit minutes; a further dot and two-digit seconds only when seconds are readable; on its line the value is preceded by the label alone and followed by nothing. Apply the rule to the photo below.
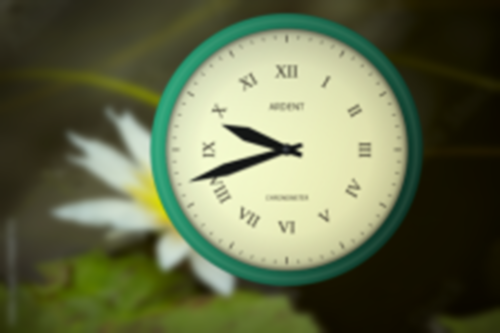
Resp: 9.42
